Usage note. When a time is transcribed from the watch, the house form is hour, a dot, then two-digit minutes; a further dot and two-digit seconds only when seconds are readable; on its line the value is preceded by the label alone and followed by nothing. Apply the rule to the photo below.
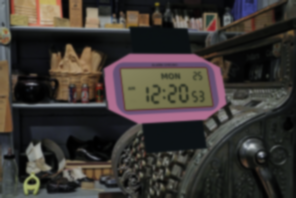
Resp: 12.20.53
